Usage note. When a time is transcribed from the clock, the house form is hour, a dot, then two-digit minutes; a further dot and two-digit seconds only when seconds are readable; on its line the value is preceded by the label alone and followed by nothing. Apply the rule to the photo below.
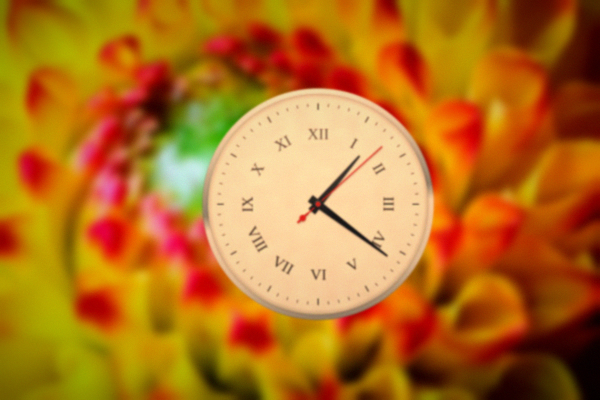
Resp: 1.21.08
